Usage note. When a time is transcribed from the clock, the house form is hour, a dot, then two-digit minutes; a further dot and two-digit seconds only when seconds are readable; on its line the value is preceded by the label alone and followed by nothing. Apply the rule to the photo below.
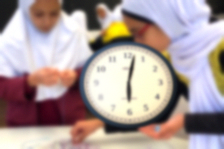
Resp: 6.02
